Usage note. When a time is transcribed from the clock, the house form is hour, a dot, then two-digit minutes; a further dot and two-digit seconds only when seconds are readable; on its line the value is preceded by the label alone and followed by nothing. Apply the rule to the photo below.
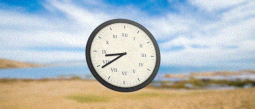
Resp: 8.39
